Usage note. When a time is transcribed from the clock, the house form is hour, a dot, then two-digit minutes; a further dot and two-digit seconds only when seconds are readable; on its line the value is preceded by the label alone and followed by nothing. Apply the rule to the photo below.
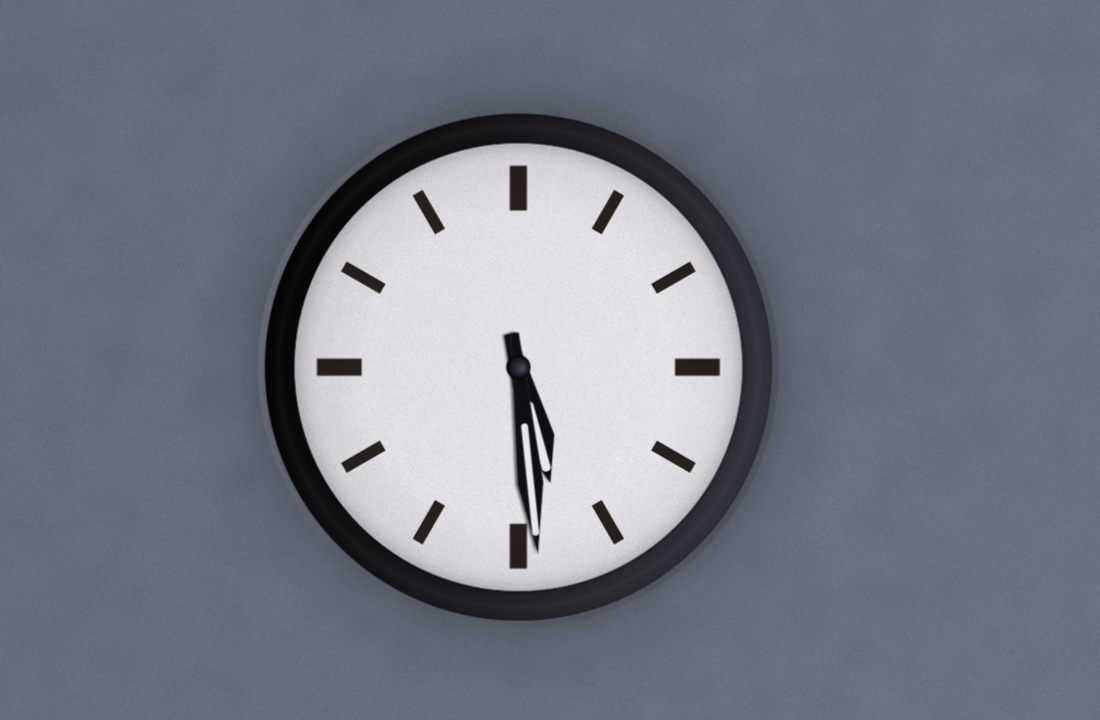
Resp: 5.29
